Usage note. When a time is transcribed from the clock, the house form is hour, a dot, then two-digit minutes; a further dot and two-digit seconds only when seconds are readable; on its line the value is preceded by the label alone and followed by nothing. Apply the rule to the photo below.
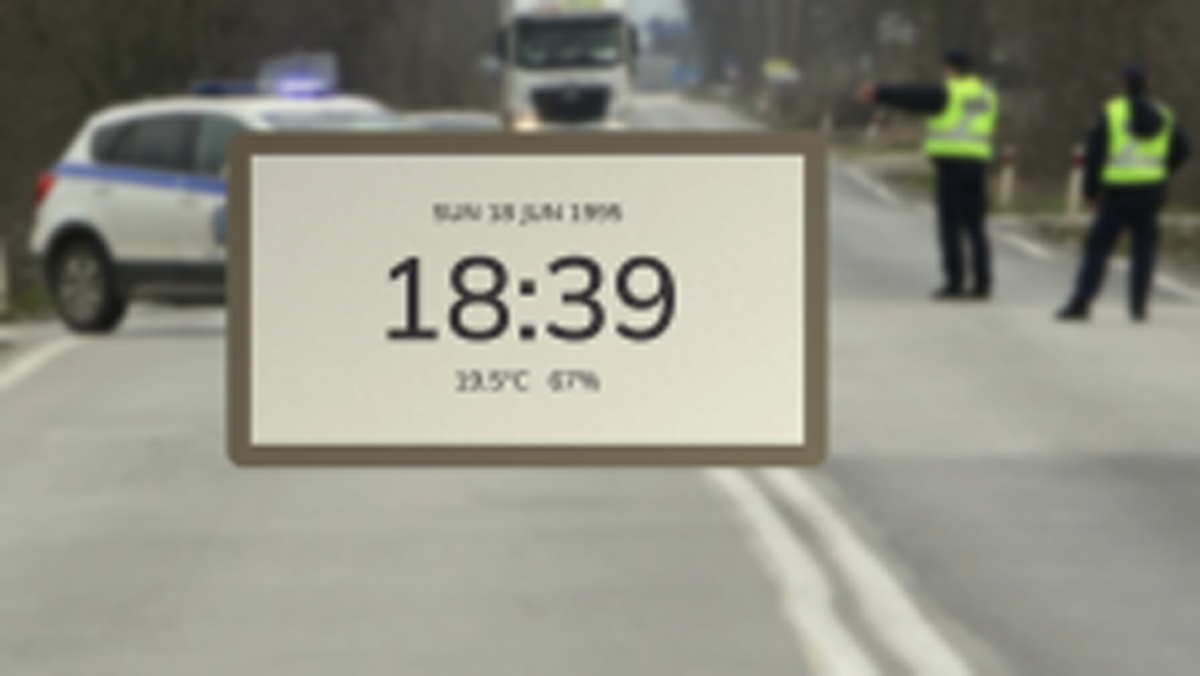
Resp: 18.39
